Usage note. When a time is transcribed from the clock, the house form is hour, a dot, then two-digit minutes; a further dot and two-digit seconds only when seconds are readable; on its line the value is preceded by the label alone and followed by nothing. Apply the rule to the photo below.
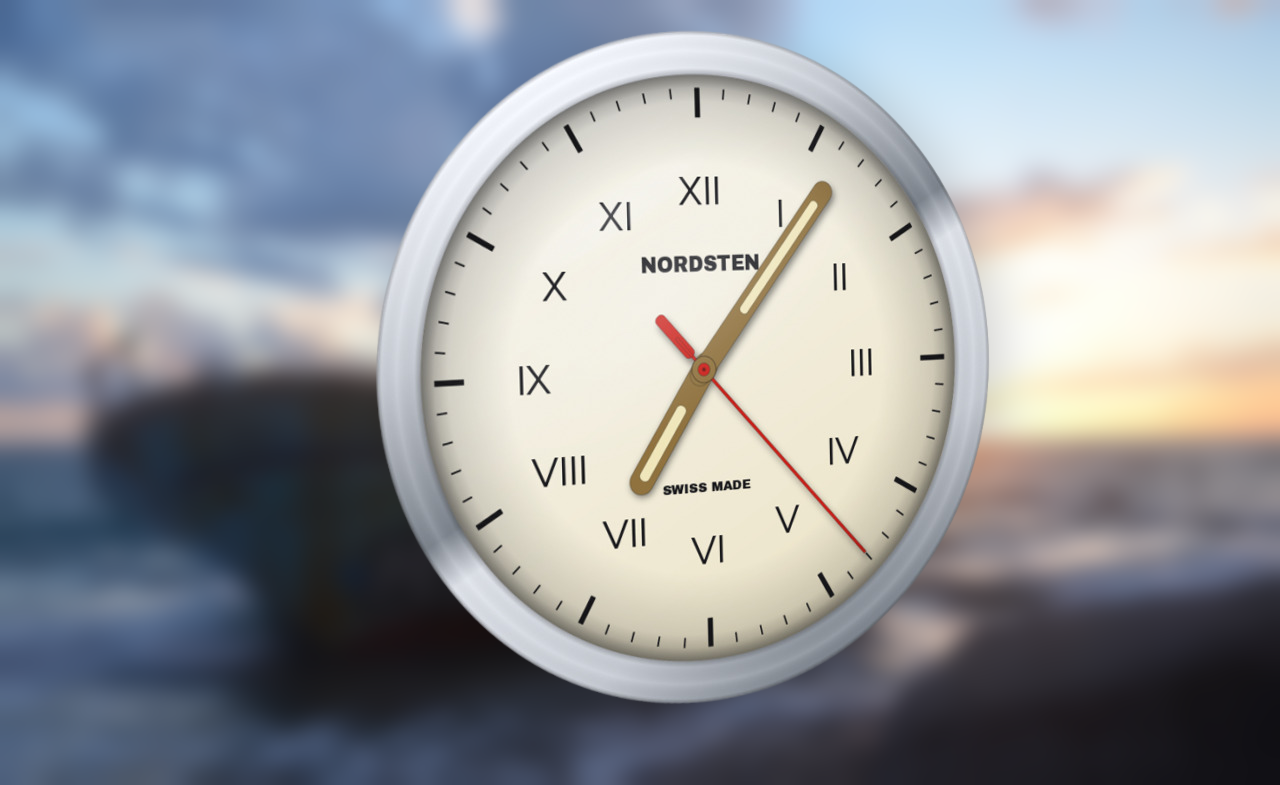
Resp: 7.06.23
